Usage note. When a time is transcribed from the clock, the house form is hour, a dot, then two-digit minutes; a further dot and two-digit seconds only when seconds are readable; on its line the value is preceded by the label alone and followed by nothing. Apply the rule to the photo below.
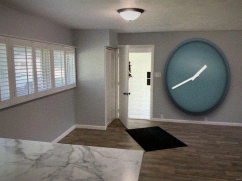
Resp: 1.41
